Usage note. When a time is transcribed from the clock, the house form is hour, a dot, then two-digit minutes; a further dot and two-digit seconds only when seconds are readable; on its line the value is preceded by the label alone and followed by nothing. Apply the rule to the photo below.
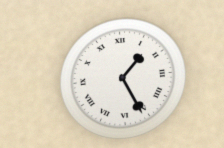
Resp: 1.26
